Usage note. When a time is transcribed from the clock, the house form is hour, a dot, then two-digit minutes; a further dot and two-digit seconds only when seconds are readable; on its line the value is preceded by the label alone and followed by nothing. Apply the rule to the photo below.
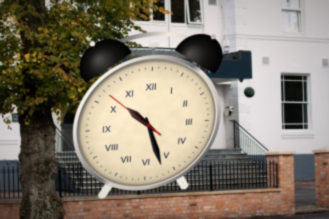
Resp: 10.26.52
